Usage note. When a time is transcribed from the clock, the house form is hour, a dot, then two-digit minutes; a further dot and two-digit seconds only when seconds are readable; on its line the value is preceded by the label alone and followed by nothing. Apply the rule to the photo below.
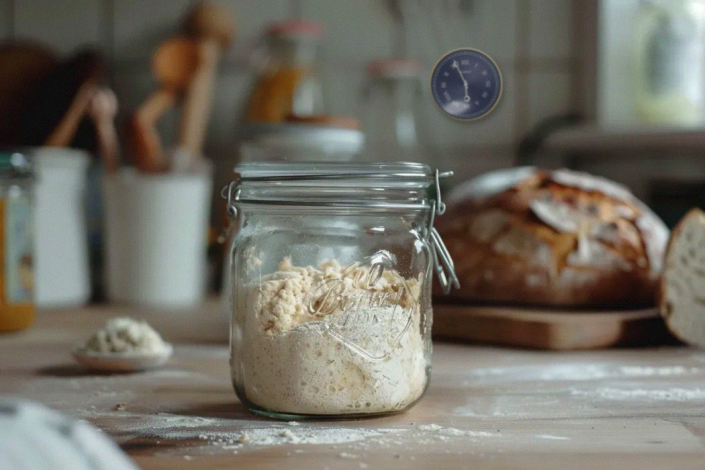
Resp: 5.56
